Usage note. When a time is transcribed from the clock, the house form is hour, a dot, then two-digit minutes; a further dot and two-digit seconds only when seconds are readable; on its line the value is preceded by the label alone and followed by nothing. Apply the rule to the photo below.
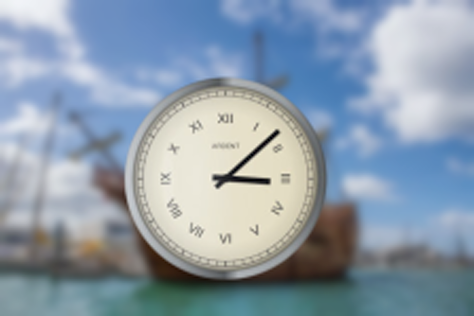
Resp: 3.08
